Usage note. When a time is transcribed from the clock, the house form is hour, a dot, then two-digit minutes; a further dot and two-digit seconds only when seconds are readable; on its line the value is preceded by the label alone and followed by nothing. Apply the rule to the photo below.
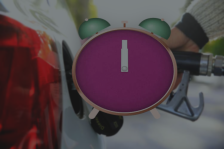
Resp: 12.00
